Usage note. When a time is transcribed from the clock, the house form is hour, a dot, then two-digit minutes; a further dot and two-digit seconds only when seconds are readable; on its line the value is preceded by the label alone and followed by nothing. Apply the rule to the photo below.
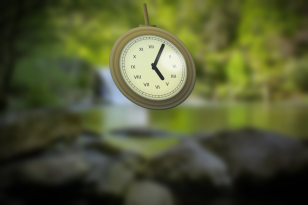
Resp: 5.05
